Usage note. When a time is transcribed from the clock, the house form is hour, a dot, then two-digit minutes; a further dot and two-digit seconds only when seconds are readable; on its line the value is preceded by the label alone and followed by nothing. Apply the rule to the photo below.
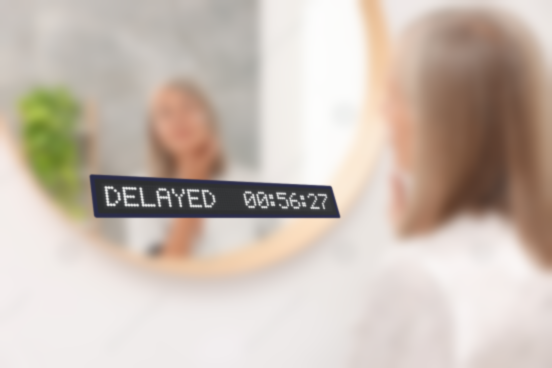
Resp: 0.56.27
